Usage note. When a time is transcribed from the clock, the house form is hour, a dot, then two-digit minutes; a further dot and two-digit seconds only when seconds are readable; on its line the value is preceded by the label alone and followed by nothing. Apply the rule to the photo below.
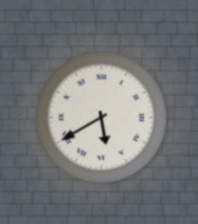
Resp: 5.40
